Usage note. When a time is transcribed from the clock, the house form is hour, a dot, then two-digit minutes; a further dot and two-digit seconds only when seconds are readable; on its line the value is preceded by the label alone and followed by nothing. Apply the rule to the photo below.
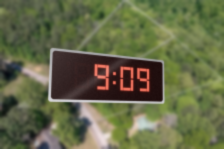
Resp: 9.09
